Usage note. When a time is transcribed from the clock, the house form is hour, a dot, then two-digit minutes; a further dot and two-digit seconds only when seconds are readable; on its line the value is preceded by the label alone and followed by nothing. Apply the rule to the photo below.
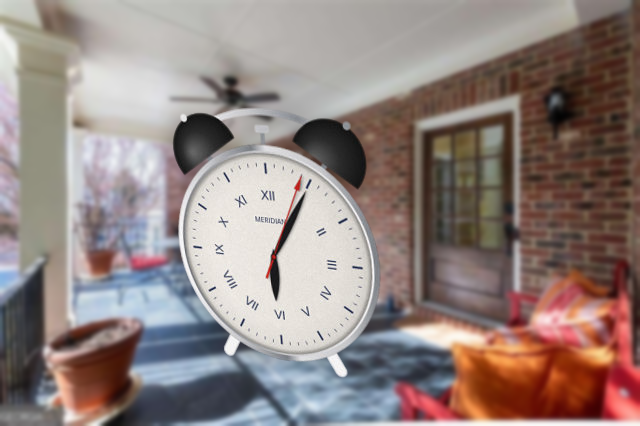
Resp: 6.05.04
